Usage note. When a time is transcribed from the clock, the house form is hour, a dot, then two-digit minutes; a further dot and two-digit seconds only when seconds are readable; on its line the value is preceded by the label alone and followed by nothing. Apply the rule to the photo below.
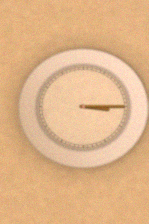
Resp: 3.15
